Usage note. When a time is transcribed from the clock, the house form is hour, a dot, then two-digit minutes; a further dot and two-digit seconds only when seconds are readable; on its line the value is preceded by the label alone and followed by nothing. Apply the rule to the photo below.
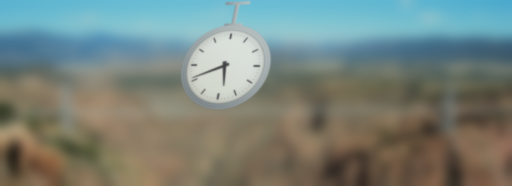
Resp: 5.41
